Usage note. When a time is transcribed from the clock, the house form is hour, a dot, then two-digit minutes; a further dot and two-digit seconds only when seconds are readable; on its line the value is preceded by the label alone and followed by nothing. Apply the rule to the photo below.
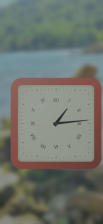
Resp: 1.14
